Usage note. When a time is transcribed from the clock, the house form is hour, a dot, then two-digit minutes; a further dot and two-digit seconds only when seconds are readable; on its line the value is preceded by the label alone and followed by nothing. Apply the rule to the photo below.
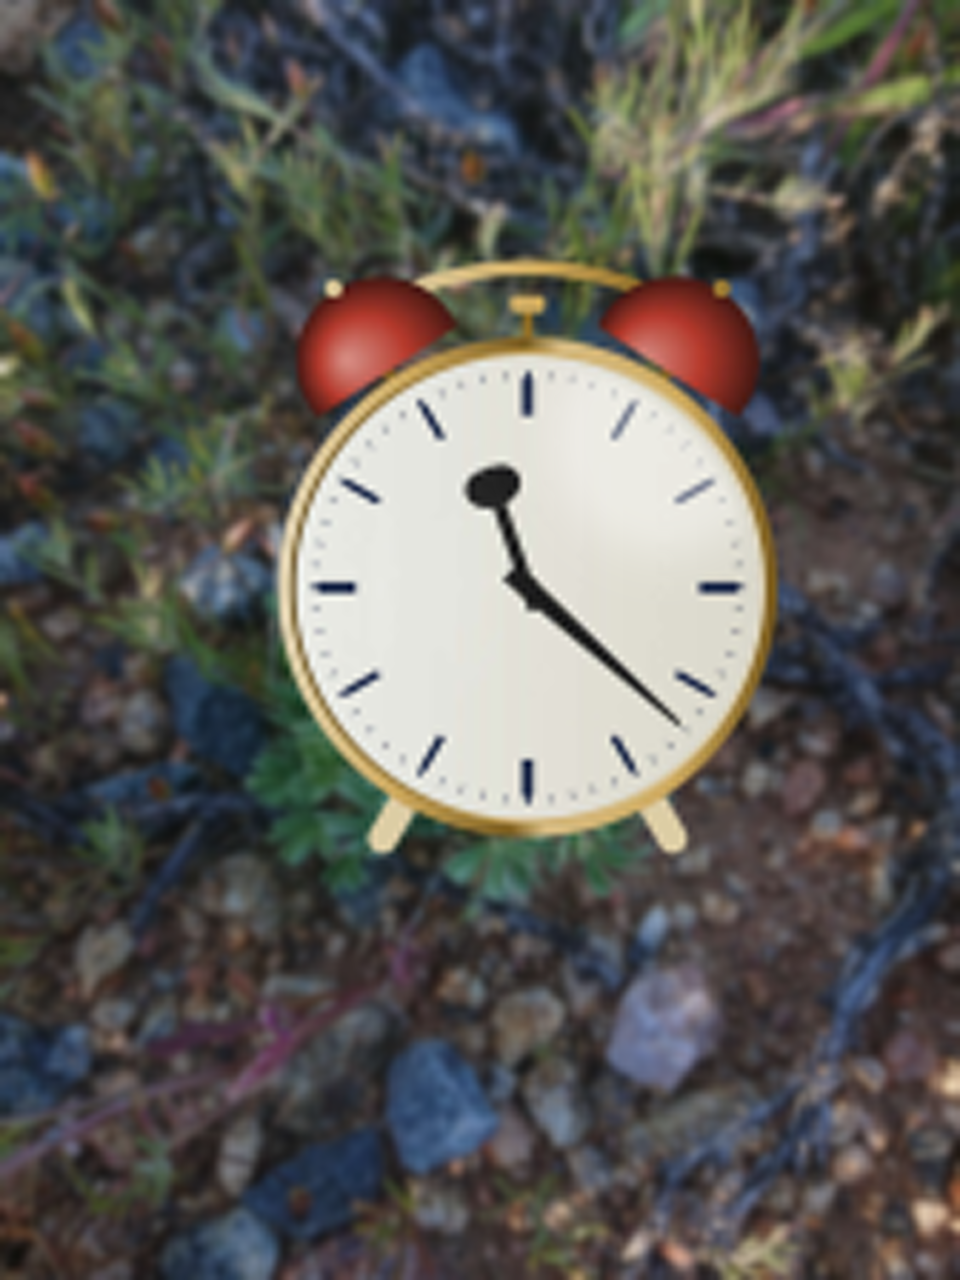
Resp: 11.22
